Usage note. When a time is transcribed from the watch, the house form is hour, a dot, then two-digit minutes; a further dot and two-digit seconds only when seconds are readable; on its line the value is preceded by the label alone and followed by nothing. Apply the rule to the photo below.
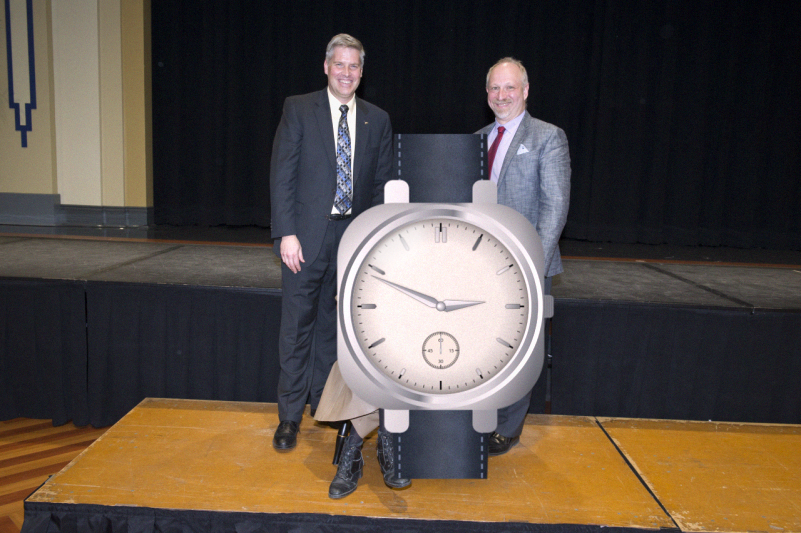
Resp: 2.49
